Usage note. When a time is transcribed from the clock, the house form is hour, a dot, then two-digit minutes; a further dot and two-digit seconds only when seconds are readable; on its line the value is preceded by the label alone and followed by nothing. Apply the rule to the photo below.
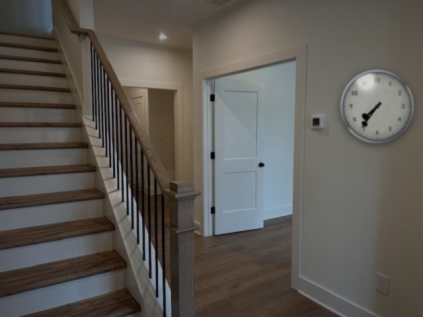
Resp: 7.36
